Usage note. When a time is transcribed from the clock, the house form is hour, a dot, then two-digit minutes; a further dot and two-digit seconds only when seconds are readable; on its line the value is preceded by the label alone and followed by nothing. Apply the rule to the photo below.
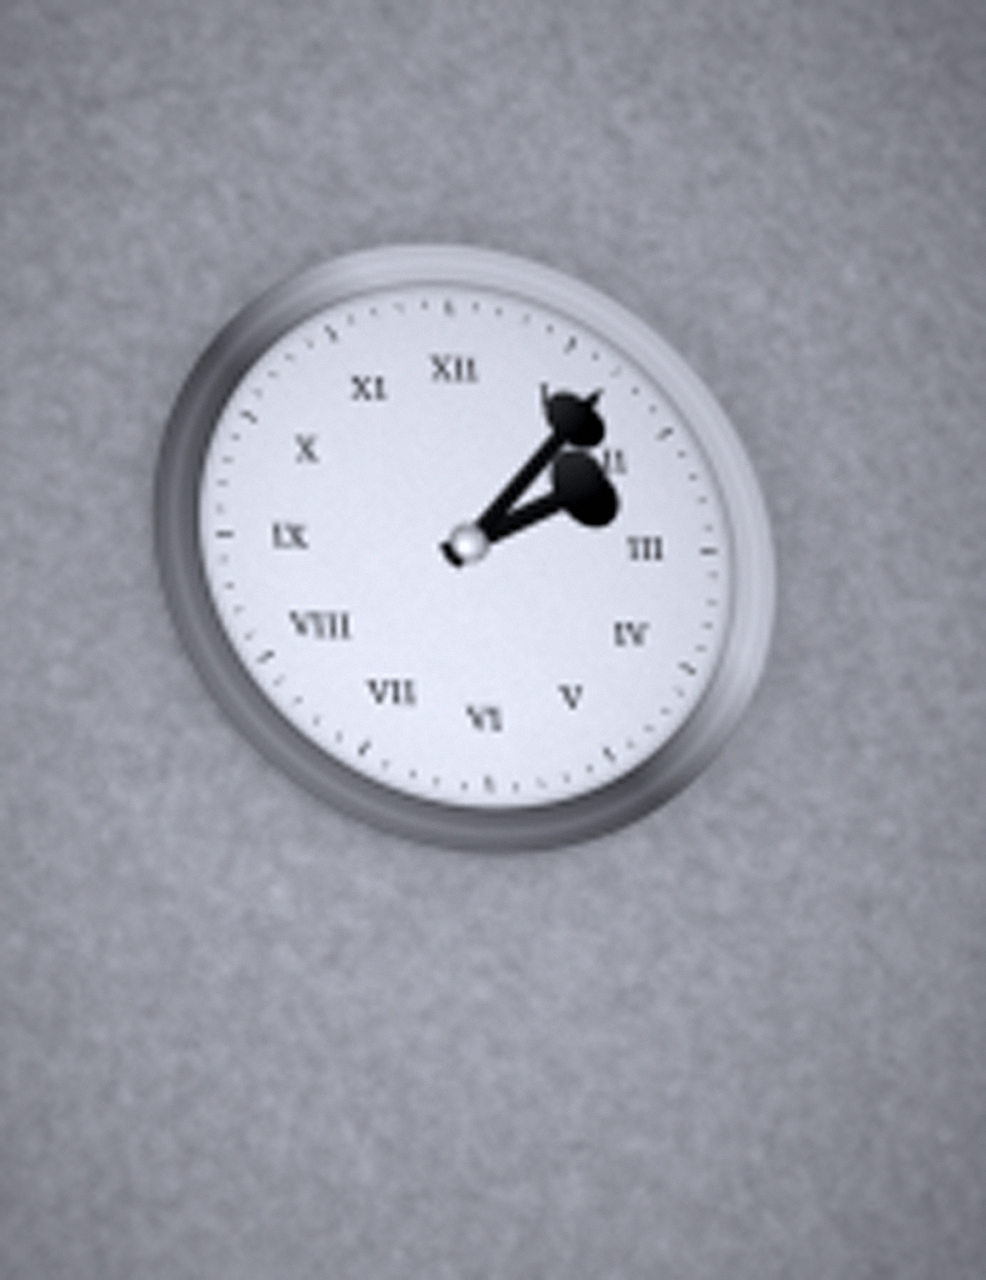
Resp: 2.07
